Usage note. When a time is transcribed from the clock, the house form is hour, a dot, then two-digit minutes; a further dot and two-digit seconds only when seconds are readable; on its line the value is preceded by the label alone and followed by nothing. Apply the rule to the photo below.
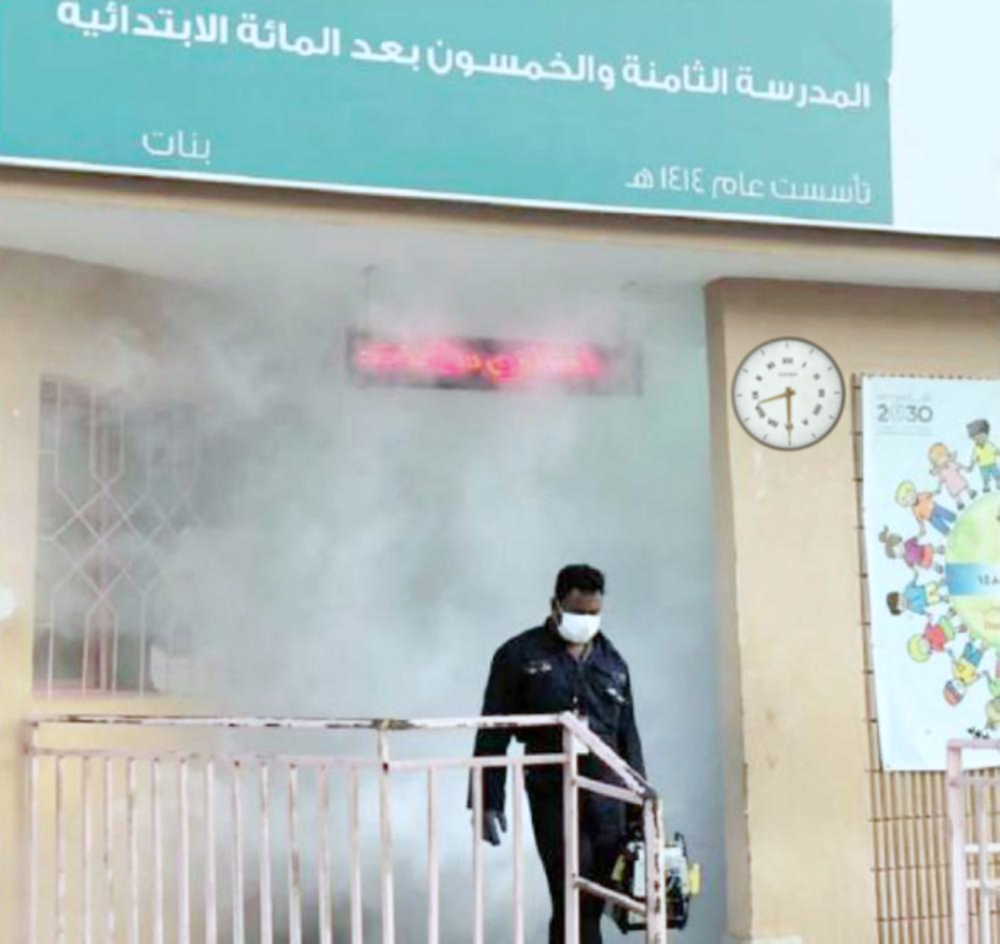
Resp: 8.30
